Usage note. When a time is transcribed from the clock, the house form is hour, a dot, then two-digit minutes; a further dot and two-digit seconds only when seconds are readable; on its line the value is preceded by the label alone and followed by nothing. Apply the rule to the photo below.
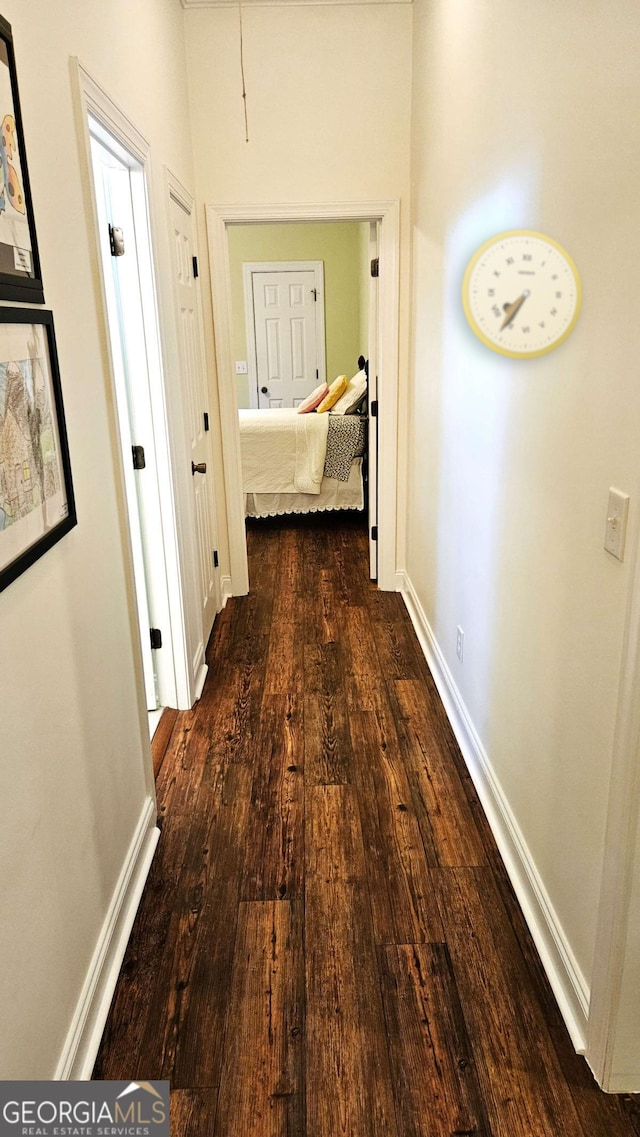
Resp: 7.36
